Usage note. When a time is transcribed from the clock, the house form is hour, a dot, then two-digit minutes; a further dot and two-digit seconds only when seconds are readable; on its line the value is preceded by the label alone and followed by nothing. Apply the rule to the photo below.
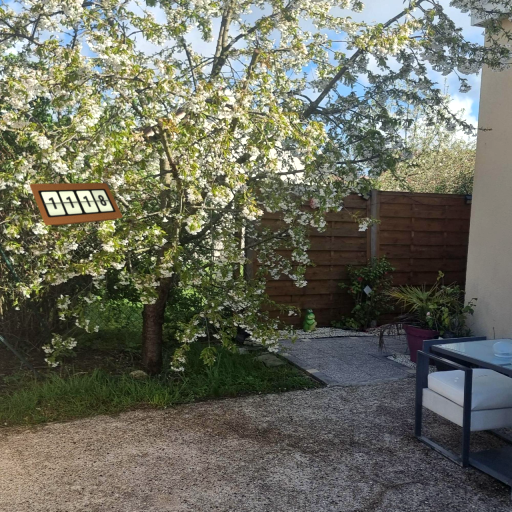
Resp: 11.18
